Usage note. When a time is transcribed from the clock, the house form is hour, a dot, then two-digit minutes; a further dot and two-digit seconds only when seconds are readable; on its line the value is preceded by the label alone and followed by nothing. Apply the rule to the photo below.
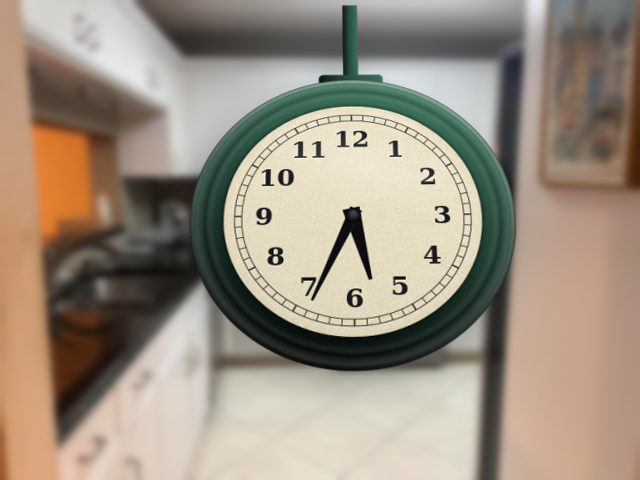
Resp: 5.34
